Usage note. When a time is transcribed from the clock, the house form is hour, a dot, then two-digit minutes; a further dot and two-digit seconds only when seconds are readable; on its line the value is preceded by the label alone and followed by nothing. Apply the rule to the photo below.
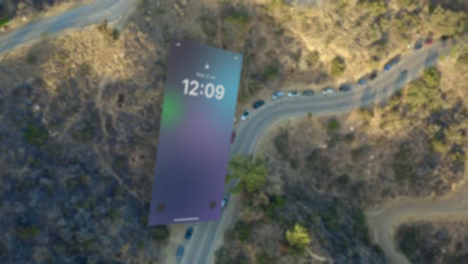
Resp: 12.09
